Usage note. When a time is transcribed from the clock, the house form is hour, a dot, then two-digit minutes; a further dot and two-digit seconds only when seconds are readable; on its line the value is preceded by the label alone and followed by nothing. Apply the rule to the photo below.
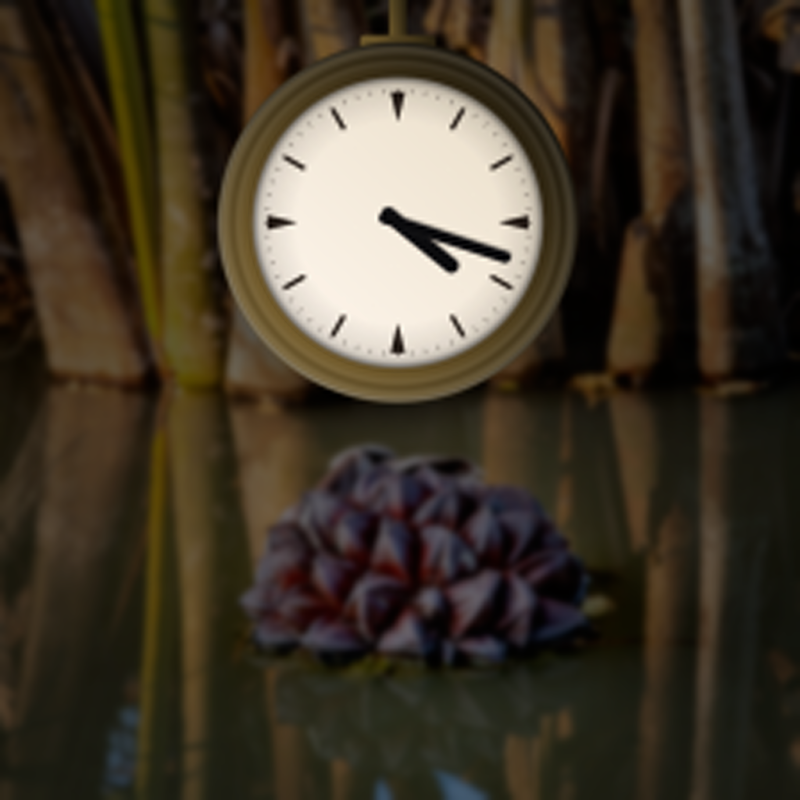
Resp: 4.18
